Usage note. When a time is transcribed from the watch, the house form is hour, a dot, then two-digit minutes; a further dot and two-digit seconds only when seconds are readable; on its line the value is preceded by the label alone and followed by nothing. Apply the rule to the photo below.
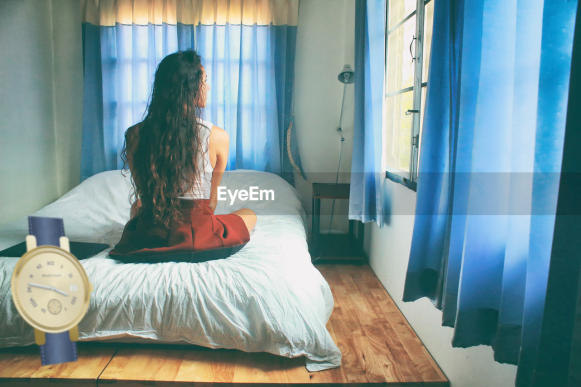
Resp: 3.47
